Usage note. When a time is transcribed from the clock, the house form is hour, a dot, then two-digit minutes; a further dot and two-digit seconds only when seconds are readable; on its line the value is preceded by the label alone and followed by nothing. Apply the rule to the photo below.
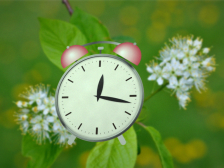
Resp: 12.17
